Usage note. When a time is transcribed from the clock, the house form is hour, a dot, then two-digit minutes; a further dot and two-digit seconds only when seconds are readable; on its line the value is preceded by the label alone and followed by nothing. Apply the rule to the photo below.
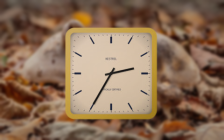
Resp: 2.35
